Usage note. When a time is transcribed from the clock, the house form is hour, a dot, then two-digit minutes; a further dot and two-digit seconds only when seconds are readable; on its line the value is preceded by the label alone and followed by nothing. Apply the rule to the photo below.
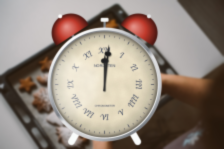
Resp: 12.01
